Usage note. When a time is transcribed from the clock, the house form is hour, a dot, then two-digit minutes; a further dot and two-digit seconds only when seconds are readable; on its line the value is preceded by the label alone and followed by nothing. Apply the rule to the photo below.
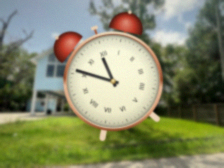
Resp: 11.51
